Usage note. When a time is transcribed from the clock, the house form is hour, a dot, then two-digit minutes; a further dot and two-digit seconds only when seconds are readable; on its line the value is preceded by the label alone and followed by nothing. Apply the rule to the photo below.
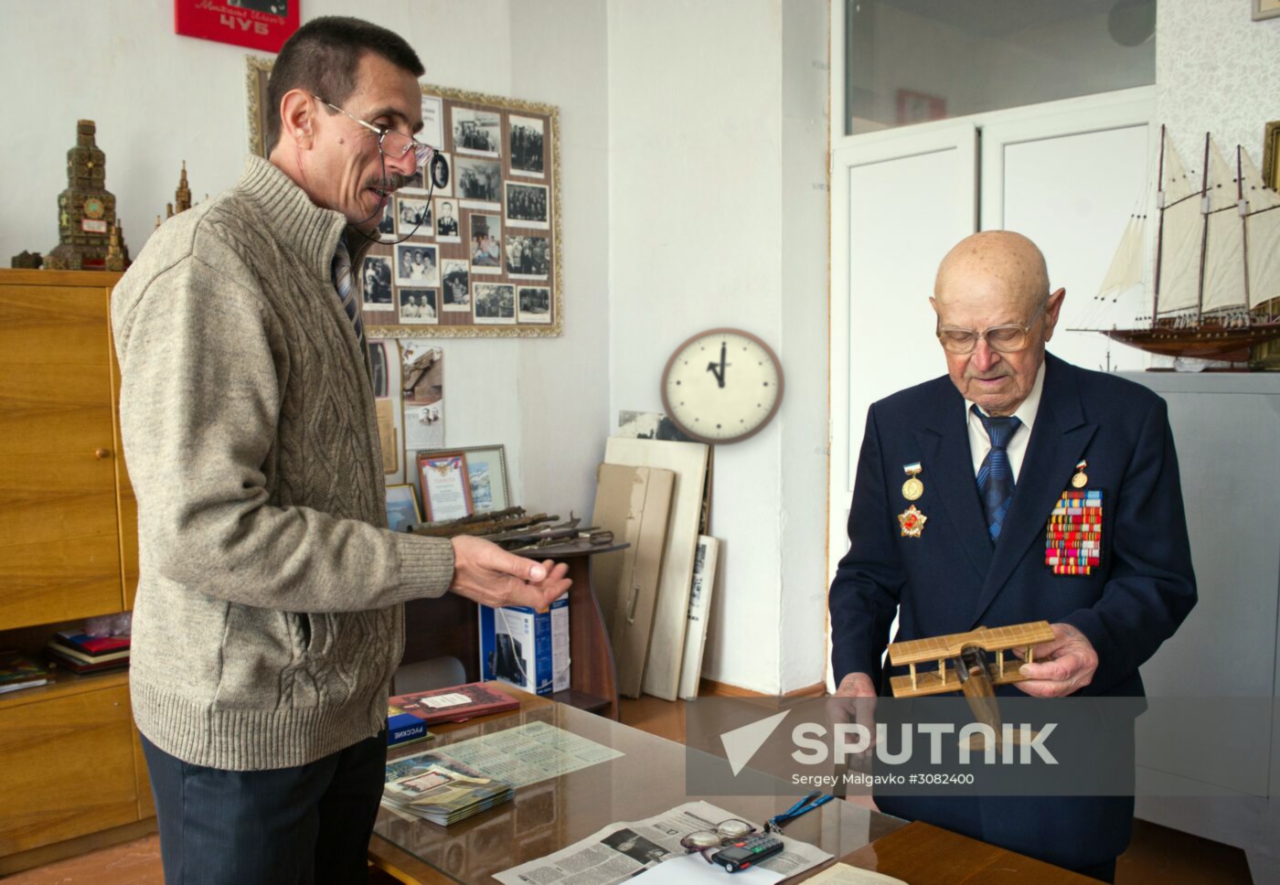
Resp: 11.00
